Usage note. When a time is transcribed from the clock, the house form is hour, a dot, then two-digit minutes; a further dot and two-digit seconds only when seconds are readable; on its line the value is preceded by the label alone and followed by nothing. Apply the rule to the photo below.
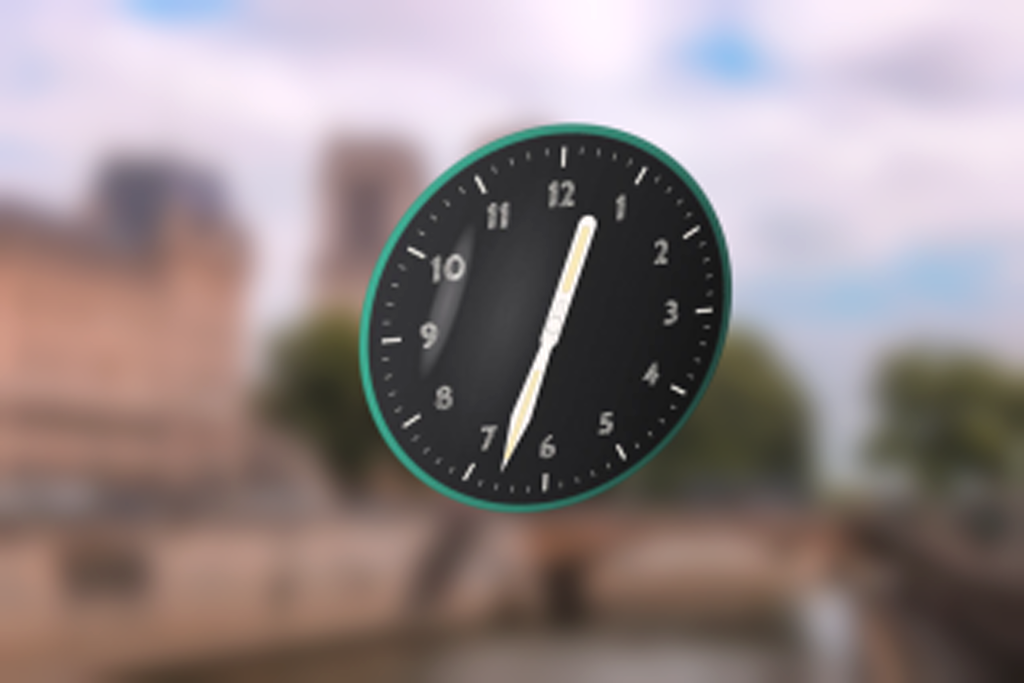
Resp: 12.33
